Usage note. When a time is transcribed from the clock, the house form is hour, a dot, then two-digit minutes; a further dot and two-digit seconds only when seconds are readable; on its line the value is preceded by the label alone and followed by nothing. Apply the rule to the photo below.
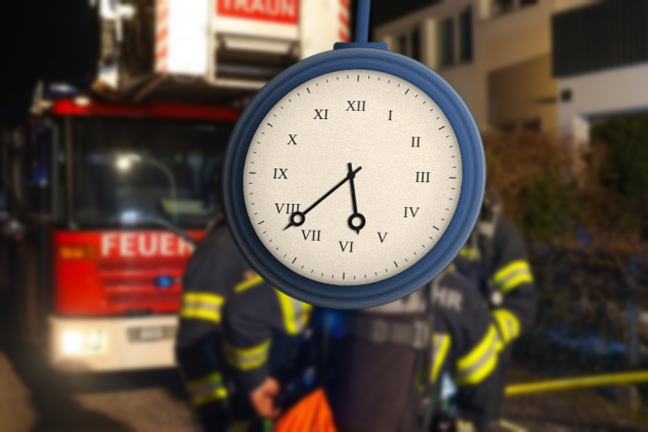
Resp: 5.38
